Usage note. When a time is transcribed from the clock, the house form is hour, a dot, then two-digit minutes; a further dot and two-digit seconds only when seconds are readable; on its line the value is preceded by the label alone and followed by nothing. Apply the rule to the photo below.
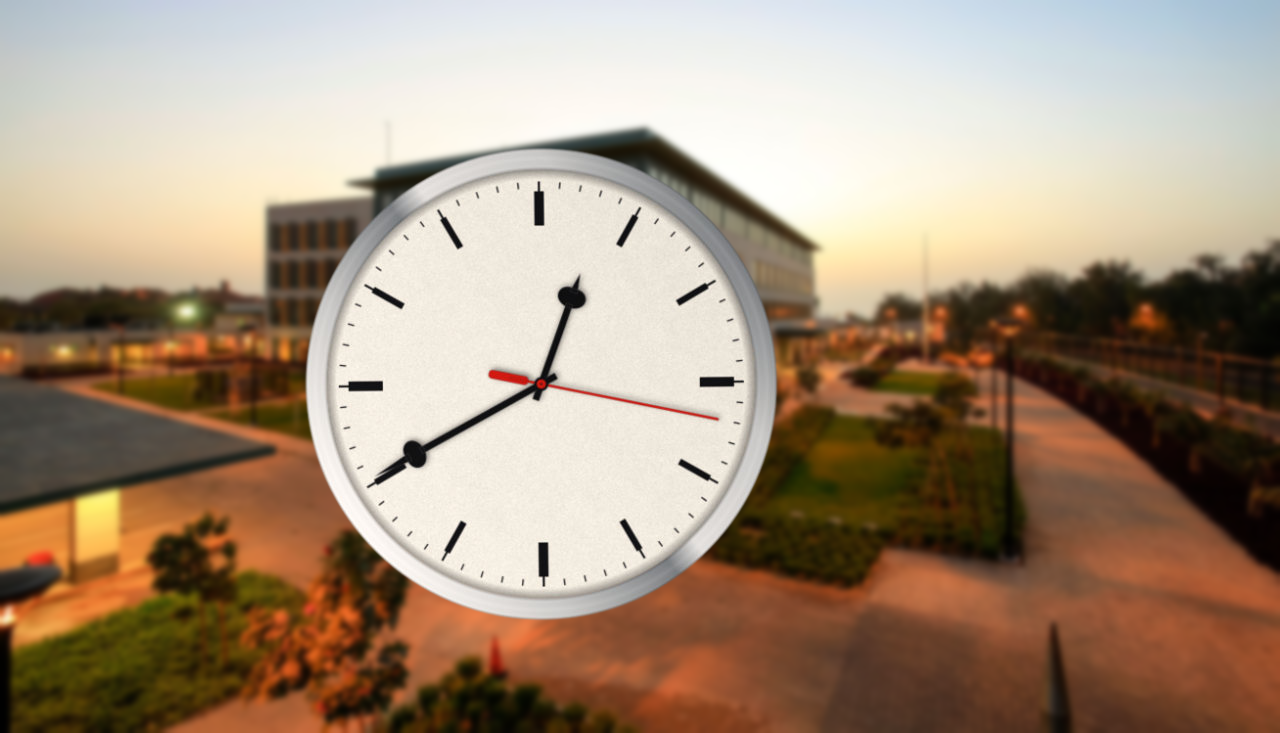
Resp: 12.40.17
